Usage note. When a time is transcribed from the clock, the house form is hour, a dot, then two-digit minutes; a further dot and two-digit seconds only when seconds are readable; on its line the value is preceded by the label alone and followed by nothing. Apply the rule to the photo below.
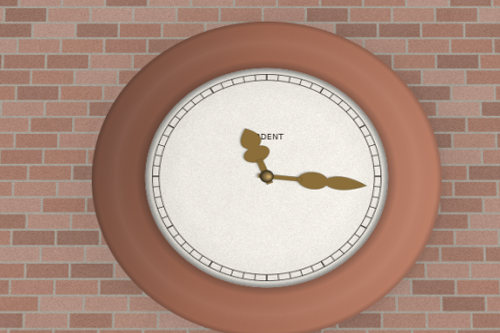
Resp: 11.16
